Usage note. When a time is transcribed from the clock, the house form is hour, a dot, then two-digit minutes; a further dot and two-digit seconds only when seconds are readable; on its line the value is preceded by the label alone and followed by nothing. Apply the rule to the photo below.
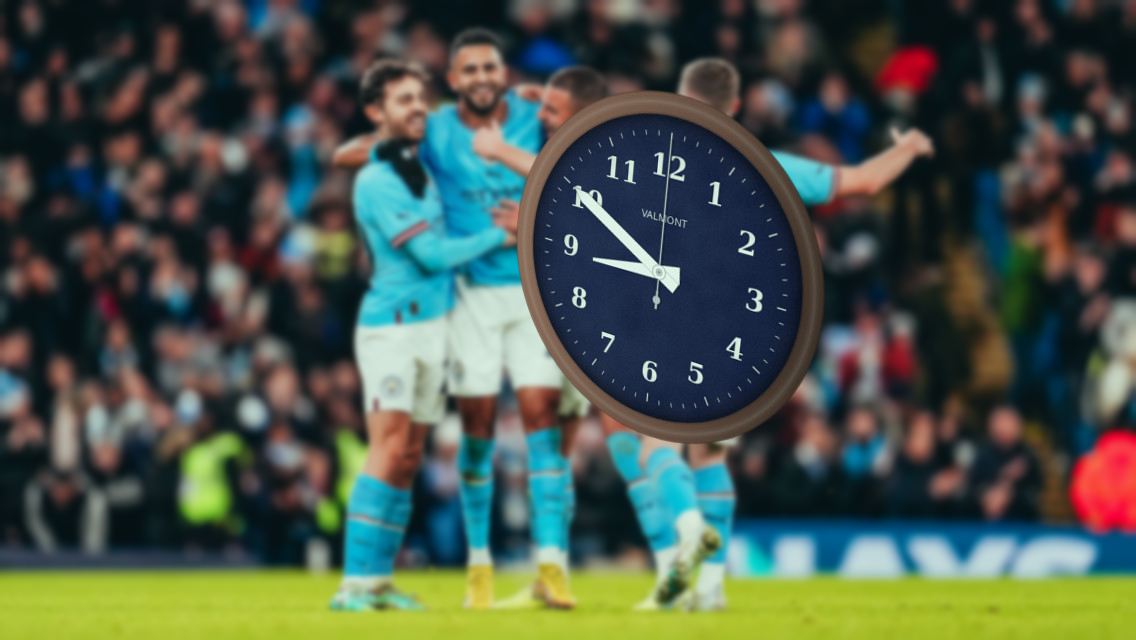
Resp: 8.50.00
